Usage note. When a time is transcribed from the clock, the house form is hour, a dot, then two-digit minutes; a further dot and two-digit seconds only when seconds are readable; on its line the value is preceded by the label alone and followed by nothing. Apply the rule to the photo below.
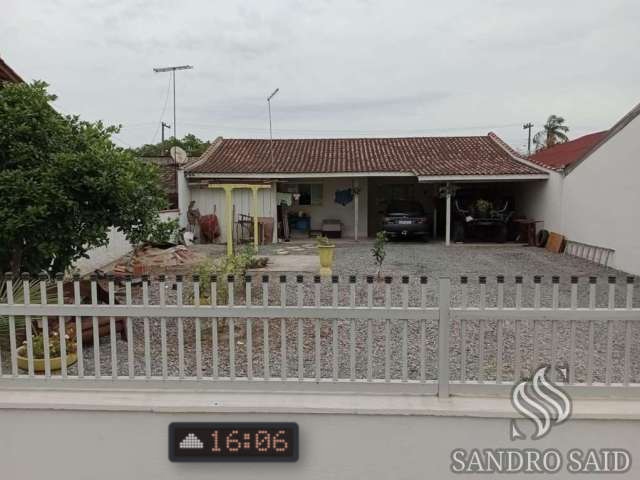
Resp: 16.06
